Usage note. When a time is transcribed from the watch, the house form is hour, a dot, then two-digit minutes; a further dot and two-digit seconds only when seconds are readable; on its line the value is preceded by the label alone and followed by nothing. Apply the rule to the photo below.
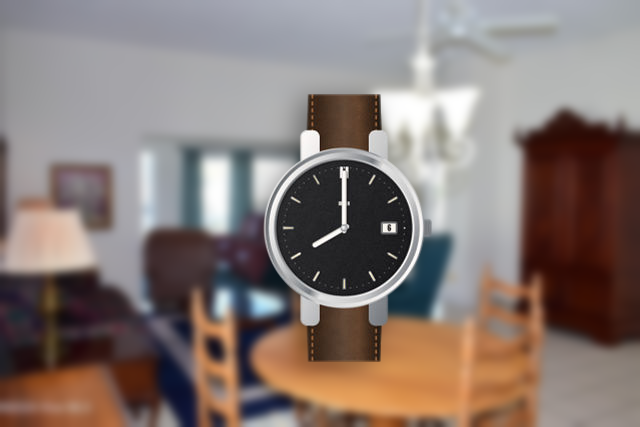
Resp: 8.00
